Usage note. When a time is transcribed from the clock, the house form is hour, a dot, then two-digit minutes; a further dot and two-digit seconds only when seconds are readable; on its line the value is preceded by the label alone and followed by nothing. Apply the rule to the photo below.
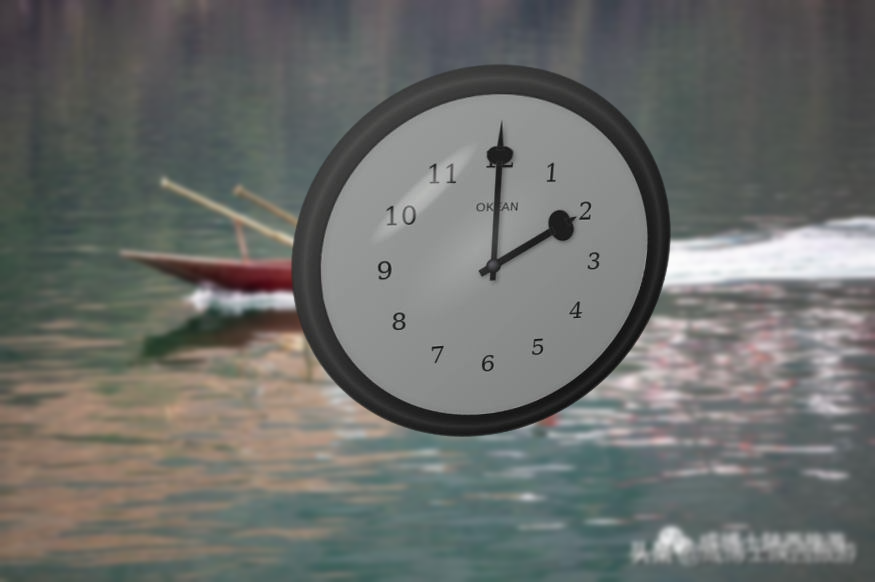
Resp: 2.00
